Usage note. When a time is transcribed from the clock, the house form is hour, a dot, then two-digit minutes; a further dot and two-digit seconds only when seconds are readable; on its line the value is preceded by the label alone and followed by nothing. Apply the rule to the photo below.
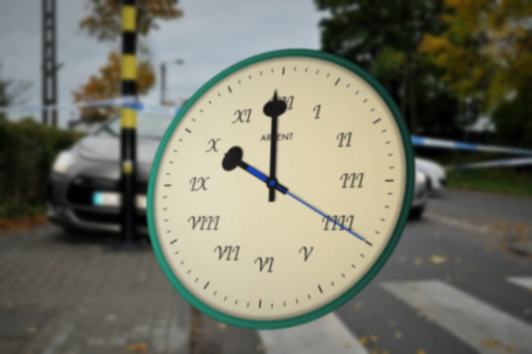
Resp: 9.59.20
